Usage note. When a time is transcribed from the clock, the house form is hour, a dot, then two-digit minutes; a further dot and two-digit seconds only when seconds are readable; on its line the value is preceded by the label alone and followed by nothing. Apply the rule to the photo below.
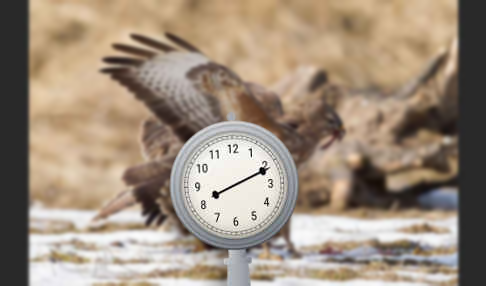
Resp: 8.11
